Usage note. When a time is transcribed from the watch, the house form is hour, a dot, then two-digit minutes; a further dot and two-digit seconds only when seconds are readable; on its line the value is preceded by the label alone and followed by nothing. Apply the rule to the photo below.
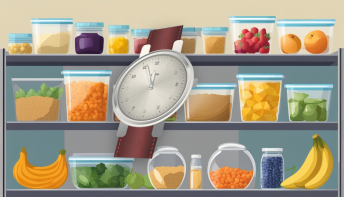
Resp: 11.56
